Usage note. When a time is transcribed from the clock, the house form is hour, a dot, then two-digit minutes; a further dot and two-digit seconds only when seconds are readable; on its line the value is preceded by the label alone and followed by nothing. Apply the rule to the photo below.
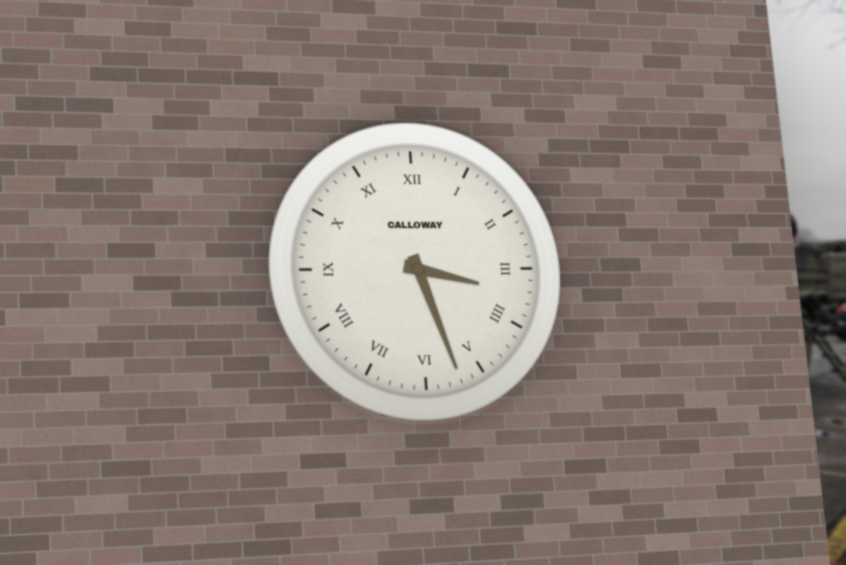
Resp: 3.27
